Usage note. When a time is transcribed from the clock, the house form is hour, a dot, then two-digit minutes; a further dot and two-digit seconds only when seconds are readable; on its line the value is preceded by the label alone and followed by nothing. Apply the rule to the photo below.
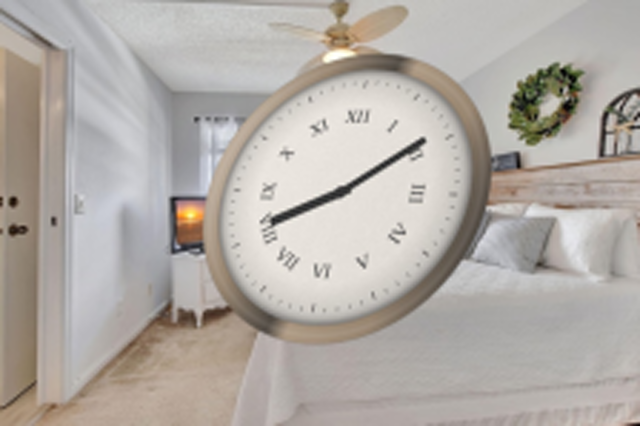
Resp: 8.09
